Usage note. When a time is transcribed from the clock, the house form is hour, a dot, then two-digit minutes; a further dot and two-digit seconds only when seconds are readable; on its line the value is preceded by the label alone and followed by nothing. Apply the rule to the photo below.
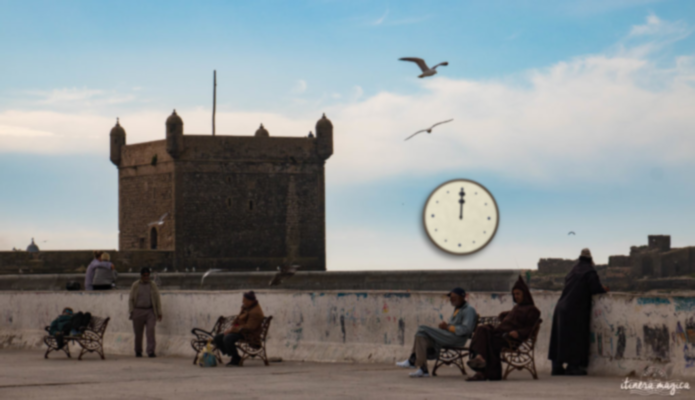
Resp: 12.00
